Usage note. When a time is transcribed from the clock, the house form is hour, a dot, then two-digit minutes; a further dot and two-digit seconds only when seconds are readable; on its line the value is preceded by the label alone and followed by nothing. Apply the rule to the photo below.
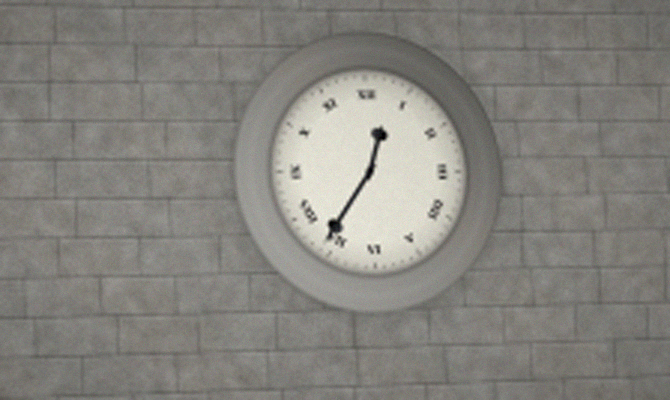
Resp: 12.36
